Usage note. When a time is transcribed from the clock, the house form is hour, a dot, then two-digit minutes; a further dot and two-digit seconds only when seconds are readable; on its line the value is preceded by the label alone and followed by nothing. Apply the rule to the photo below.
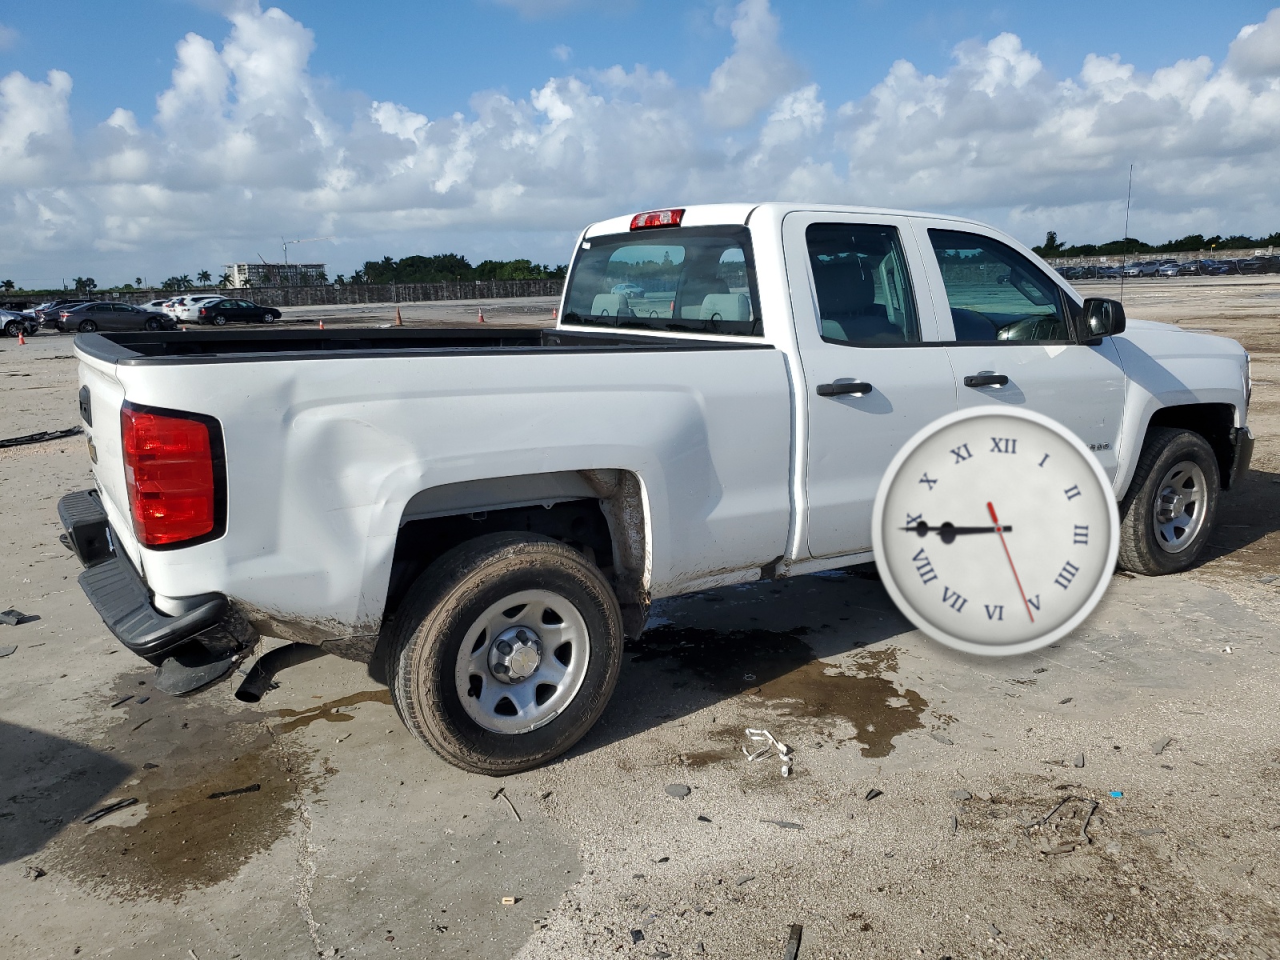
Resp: 8.44.26
